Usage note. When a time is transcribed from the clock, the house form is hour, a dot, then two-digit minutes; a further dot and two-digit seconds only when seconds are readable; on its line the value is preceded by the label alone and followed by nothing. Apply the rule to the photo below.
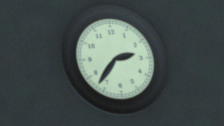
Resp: 2.37
